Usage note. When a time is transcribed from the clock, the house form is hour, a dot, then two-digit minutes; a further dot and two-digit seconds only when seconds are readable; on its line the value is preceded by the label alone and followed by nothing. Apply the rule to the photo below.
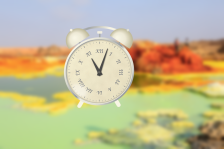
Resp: 11.03
